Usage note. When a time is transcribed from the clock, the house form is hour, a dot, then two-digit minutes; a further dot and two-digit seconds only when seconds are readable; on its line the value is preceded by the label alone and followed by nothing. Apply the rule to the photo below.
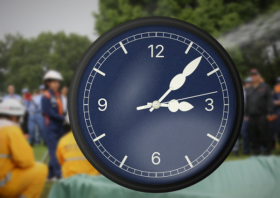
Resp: 3.07.13
